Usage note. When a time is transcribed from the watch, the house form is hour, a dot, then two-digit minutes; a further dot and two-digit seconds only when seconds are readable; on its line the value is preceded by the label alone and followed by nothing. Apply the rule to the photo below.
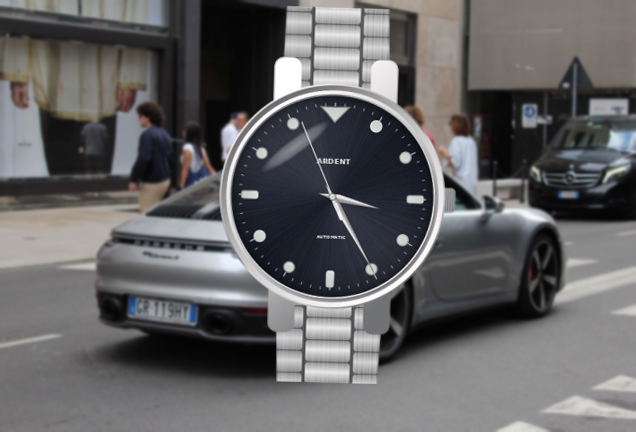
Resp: 3.24.56
